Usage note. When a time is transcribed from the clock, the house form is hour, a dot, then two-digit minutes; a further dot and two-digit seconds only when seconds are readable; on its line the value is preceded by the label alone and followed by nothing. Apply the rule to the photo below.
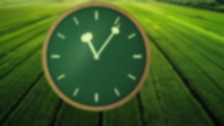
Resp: 11.06
